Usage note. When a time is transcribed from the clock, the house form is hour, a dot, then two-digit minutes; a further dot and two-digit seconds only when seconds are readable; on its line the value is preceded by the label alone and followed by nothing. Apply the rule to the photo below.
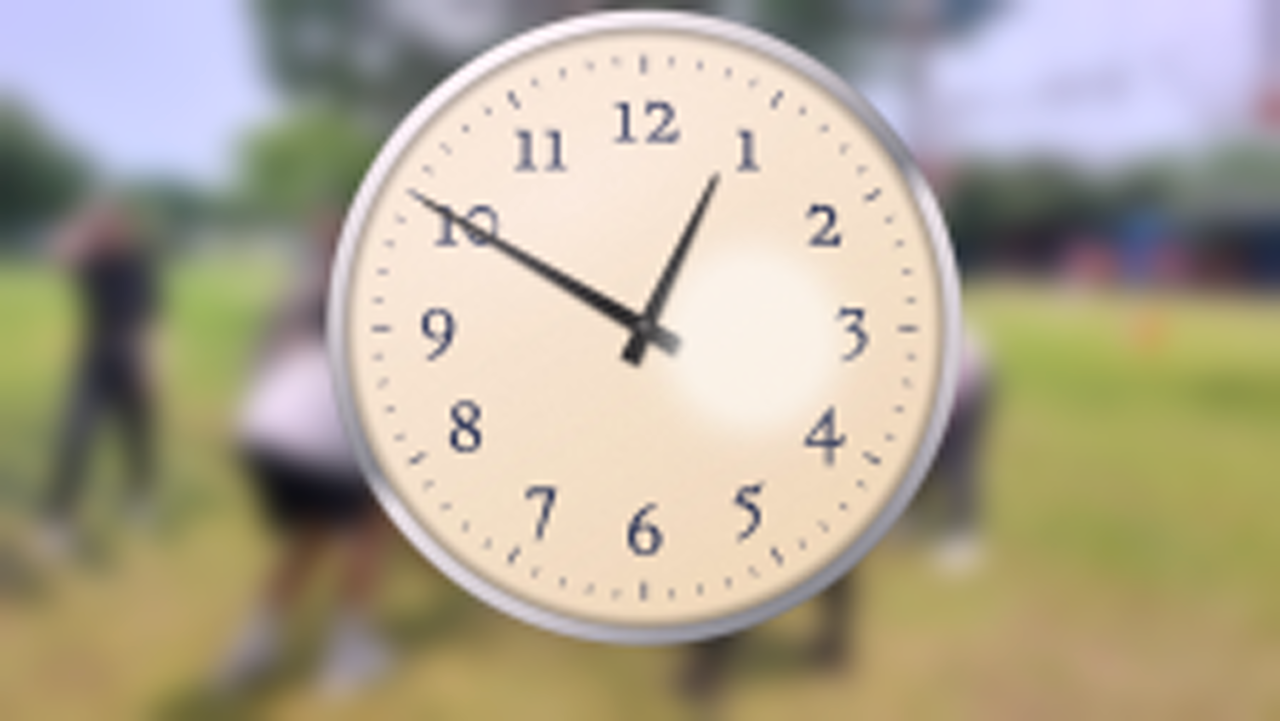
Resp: 12.50
